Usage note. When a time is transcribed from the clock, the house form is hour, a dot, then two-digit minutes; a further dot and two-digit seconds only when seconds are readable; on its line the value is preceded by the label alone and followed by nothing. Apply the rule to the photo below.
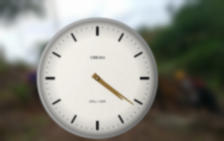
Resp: 4.21
